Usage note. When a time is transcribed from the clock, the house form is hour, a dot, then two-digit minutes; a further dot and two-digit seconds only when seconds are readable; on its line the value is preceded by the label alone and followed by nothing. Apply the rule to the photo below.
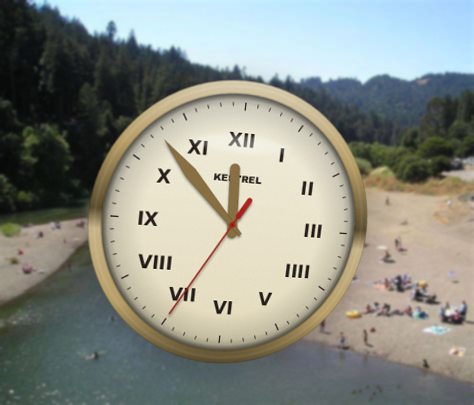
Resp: 11.52.35
